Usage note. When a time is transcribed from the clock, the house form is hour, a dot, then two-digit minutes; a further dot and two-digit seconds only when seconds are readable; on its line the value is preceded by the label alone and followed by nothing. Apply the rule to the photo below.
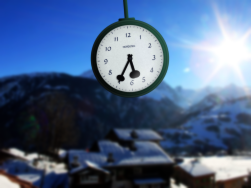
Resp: 5.35
